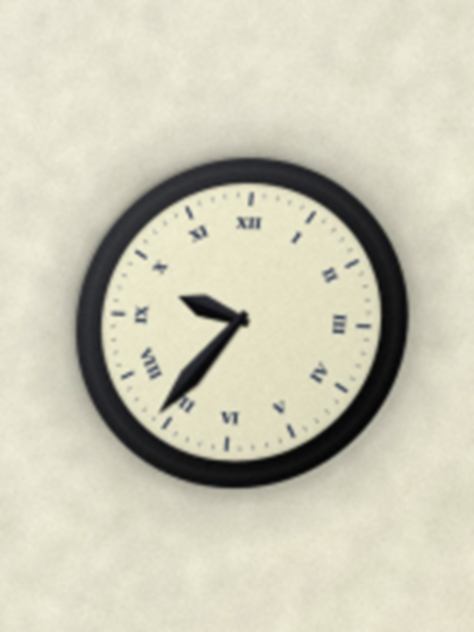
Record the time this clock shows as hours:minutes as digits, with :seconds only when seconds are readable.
9:36
